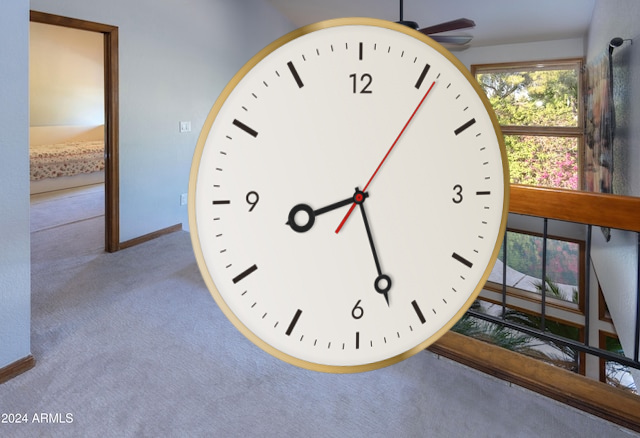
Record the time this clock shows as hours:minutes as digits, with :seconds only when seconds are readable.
8:27:06
